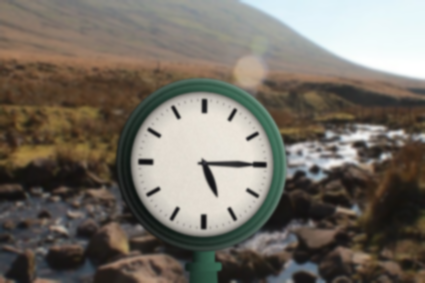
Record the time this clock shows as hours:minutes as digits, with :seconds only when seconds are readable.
5:15
